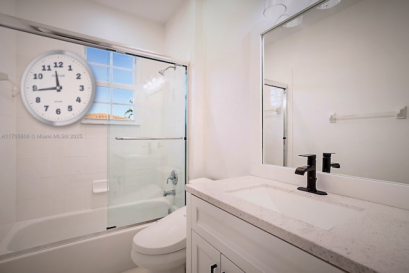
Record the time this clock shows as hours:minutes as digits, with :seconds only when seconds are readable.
11:44
